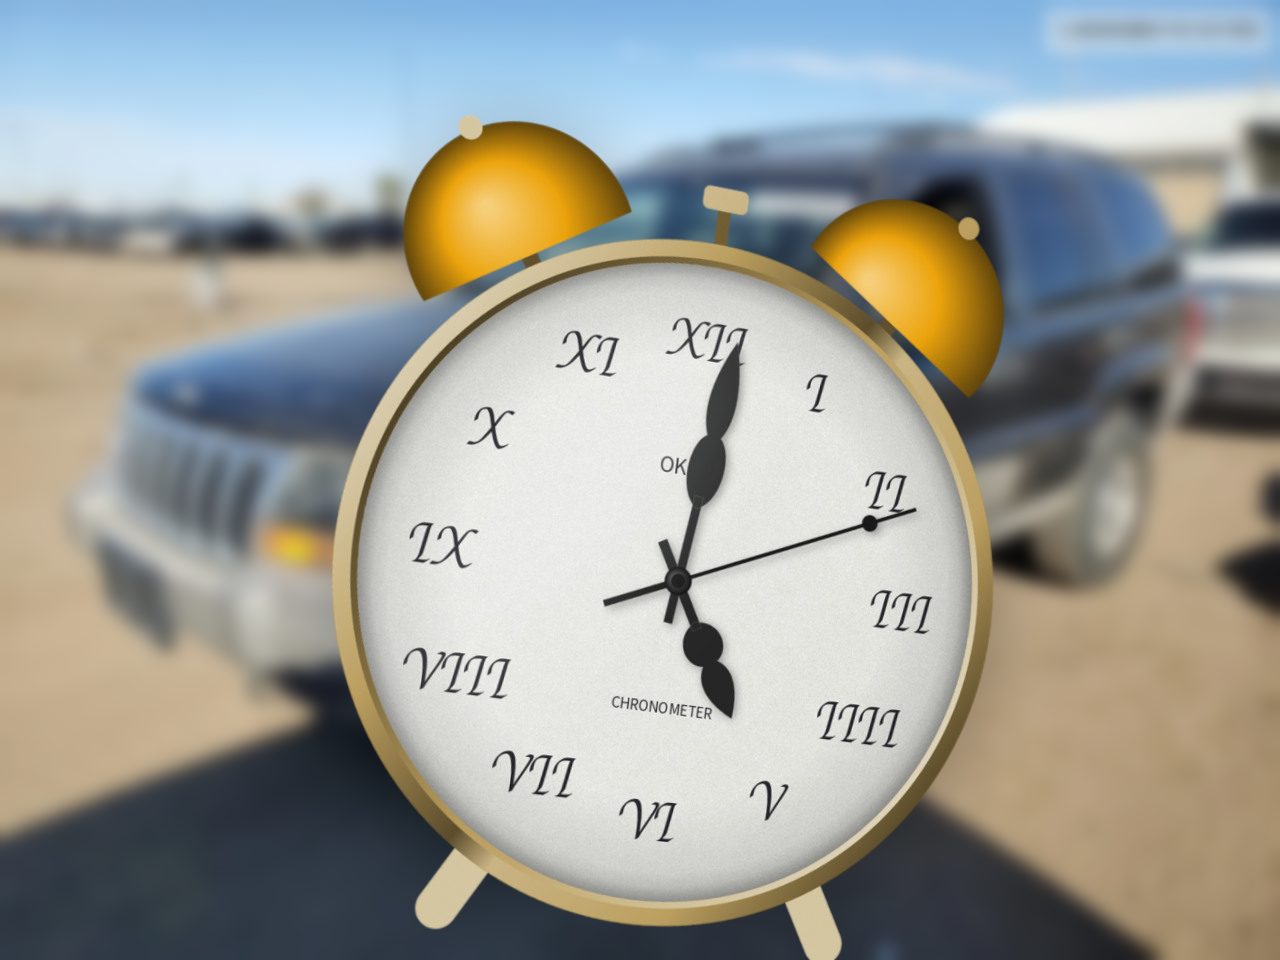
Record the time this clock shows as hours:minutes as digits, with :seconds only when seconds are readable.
5:01:11
